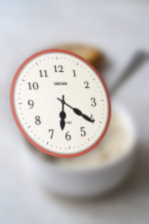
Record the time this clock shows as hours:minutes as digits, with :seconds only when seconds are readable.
6:21
